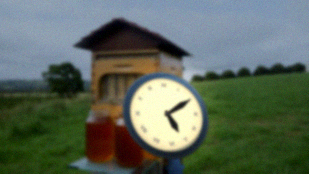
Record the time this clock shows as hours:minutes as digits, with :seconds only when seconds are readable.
5:10
